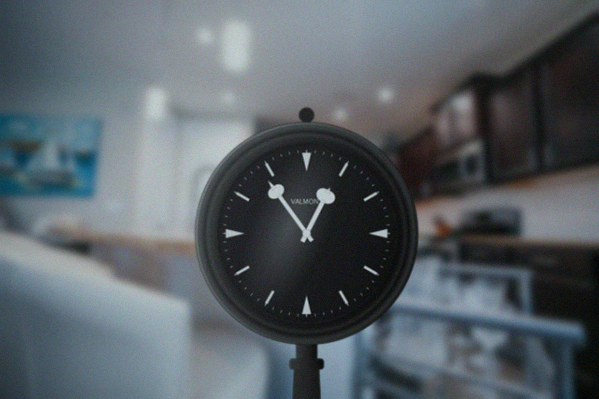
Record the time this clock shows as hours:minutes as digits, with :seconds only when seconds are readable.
12:54
